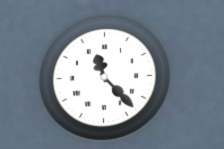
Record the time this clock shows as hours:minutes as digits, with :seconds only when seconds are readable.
11:23
